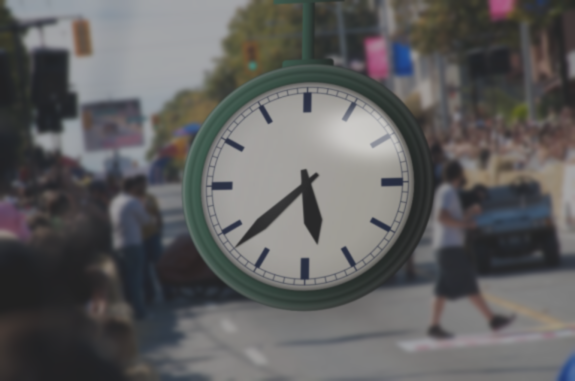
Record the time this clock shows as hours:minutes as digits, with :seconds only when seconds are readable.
5:38
